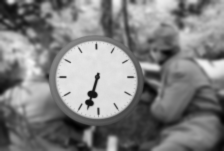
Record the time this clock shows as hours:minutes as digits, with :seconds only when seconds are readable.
6:33
